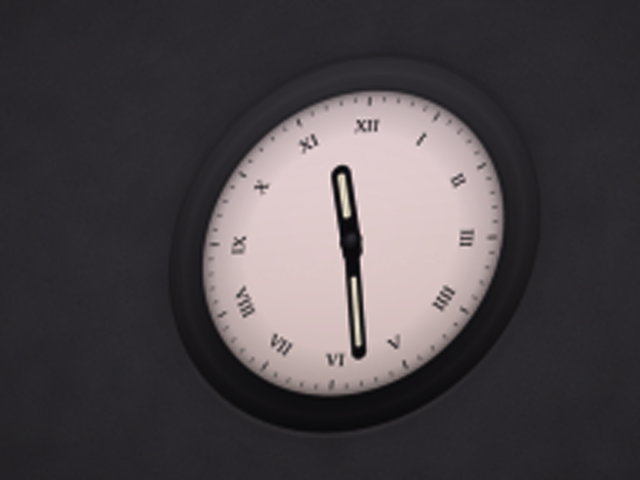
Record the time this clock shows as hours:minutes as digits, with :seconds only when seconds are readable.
11:28
